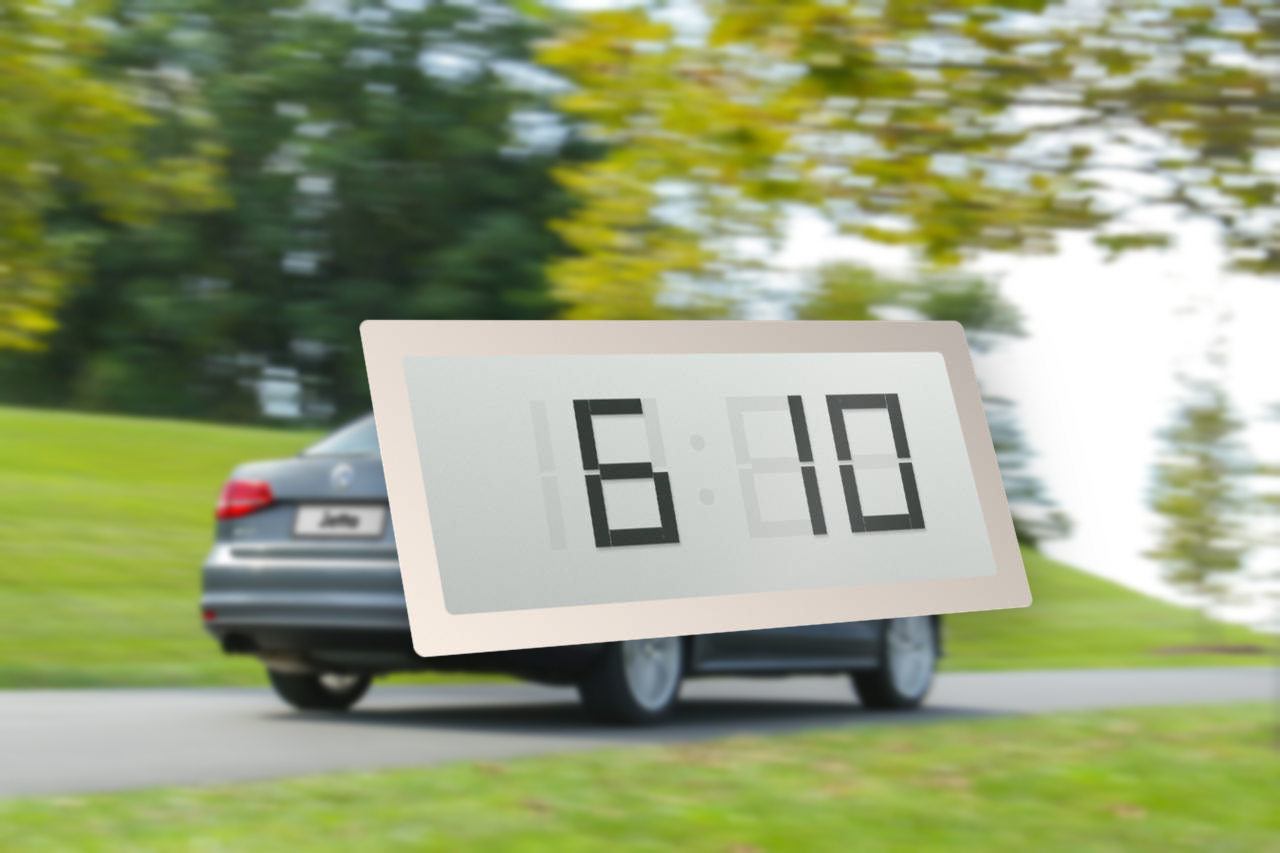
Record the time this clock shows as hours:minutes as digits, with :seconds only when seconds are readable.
6:10
